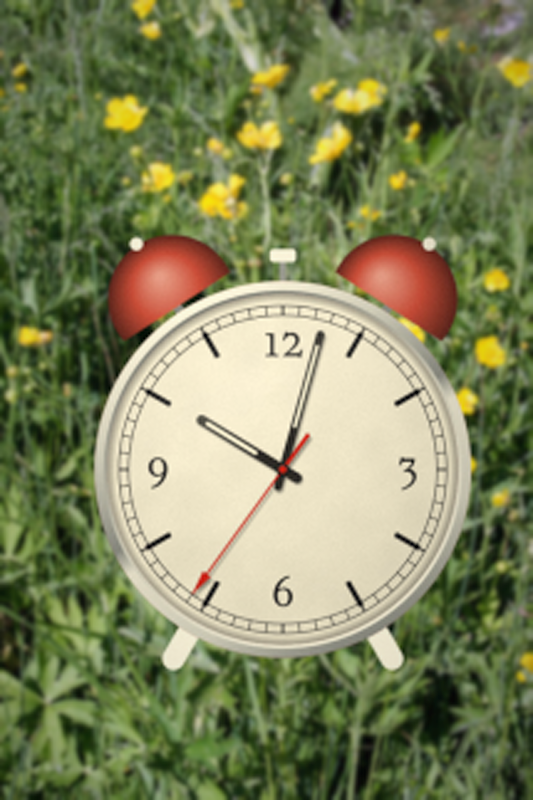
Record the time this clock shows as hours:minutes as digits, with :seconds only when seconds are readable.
10:02:36
